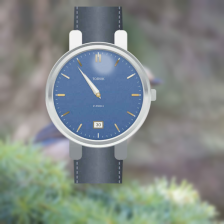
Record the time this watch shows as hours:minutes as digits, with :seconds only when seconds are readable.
10:54
